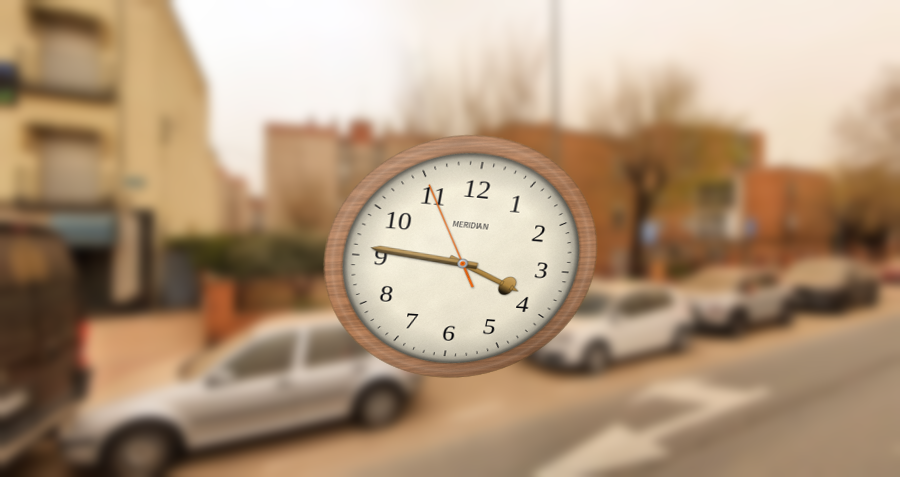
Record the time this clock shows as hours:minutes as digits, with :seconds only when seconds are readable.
3:45:55
